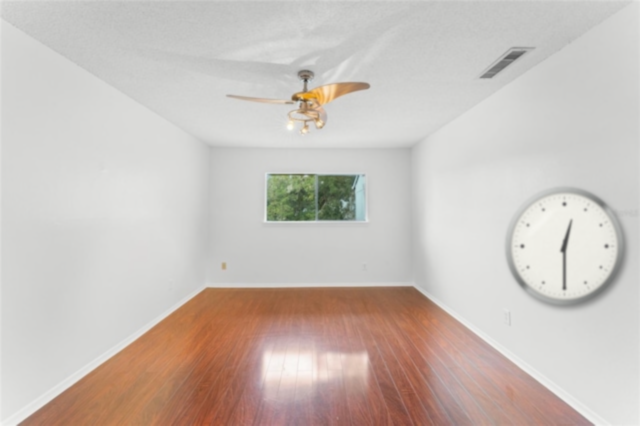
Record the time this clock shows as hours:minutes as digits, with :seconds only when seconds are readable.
12:30
